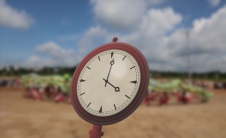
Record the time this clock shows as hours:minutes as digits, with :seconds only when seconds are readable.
4:01
